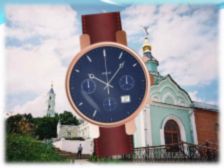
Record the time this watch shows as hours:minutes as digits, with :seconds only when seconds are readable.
10:07
